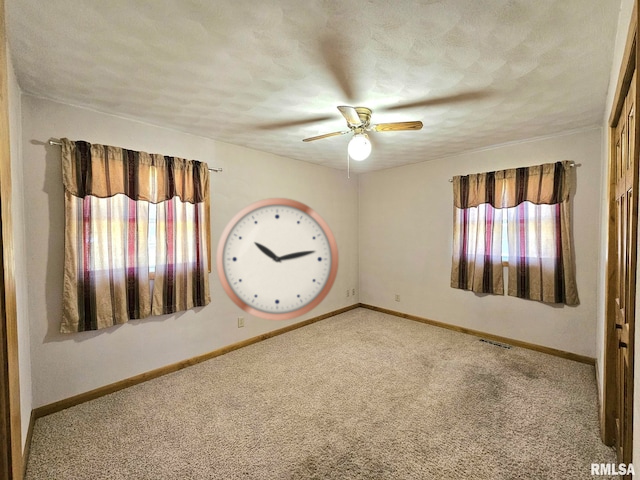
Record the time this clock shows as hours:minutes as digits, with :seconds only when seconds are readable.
10:13
